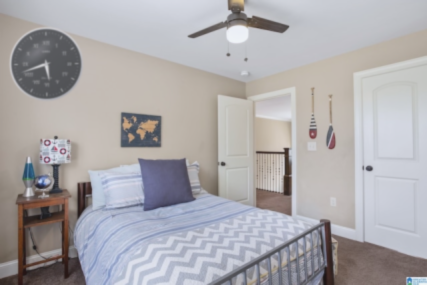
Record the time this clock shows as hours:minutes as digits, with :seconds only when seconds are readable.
5:42
